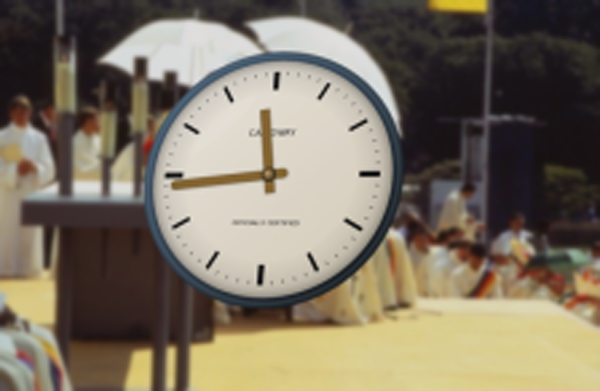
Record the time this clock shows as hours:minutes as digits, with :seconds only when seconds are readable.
11:44
